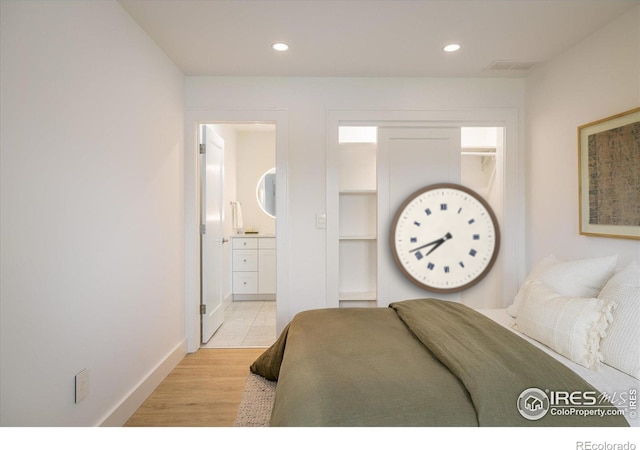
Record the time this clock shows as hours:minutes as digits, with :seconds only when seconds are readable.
7:42
